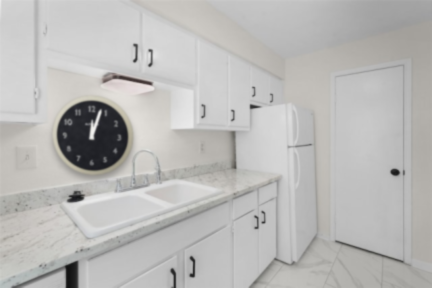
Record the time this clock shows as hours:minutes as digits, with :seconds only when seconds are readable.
12:03
